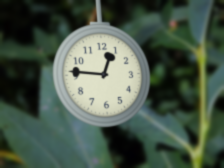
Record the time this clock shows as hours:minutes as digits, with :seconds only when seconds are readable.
12:46
